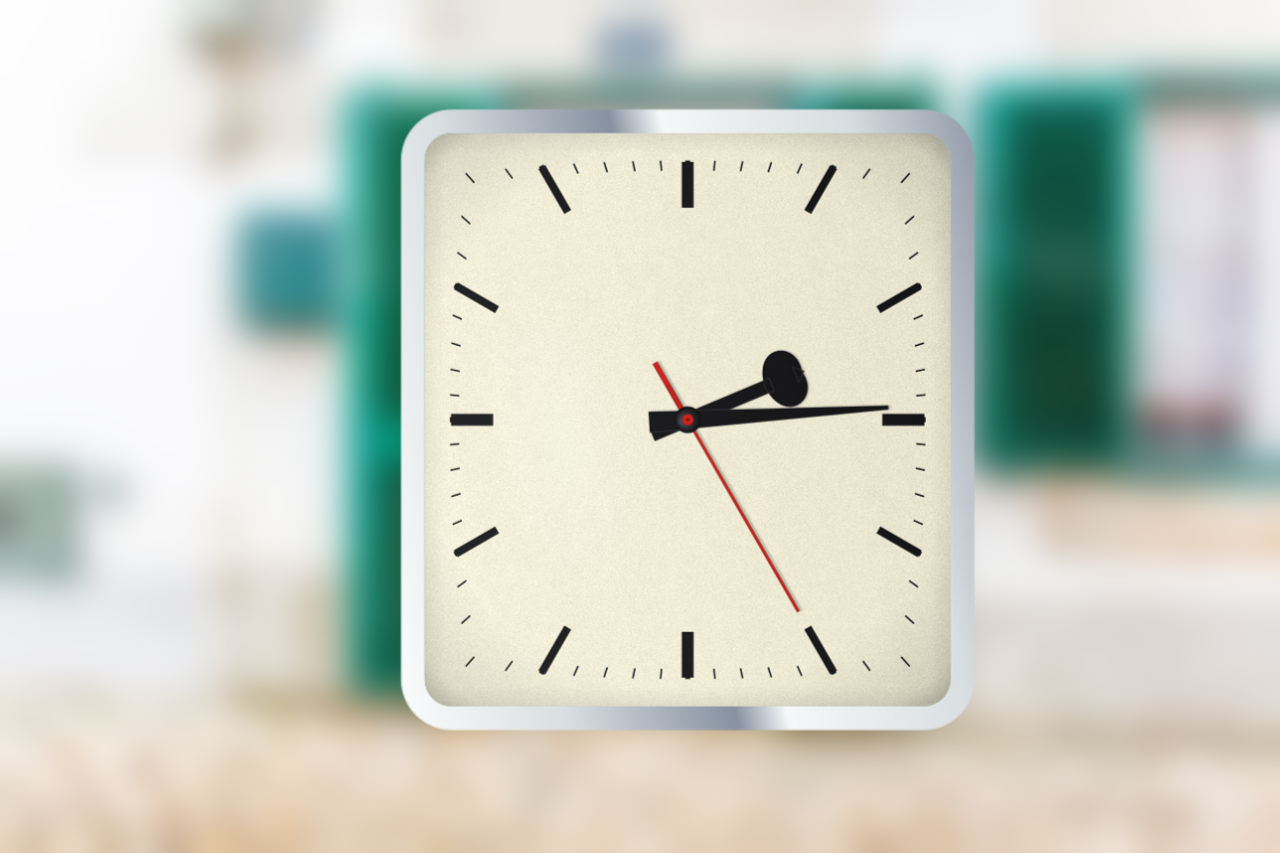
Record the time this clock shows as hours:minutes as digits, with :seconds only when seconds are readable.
2:14:25
